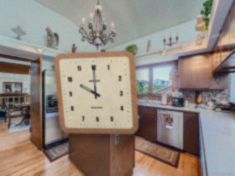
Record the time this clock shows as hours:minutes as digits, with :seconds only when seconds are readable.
10:00
